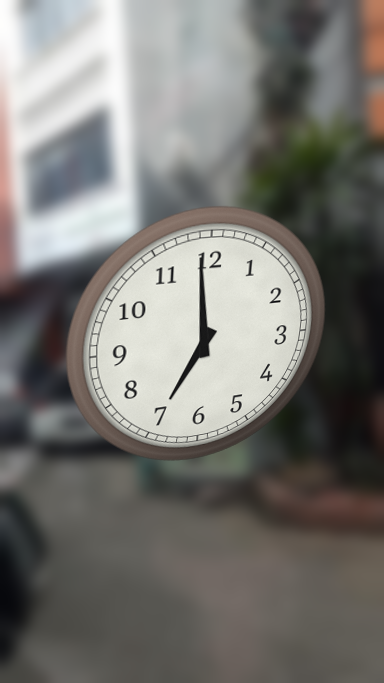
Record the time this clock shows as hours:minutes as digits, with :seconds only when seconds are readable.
6:59
